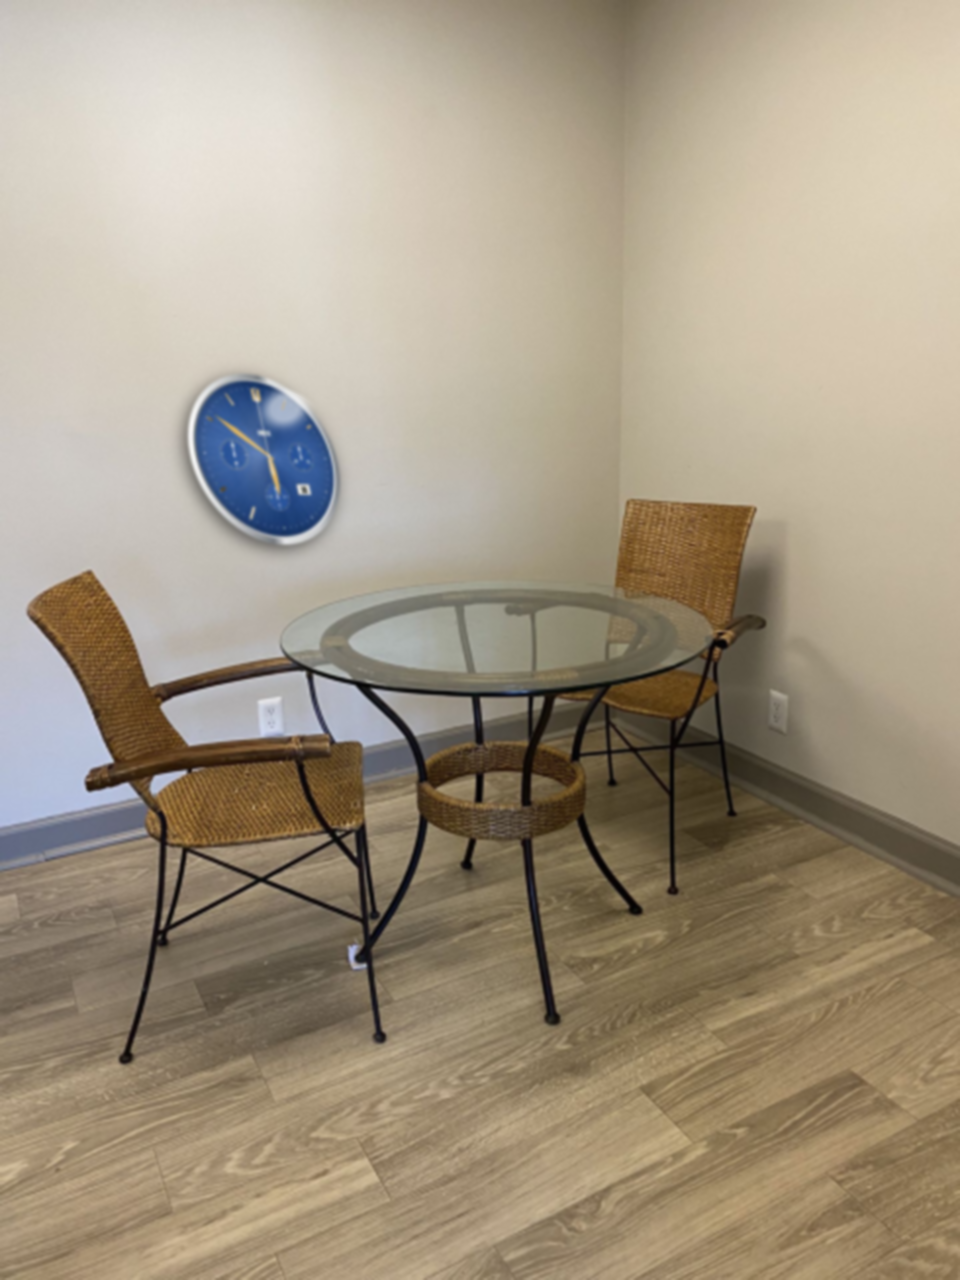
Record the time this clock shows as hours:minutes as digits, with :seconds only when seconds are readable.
5:51
